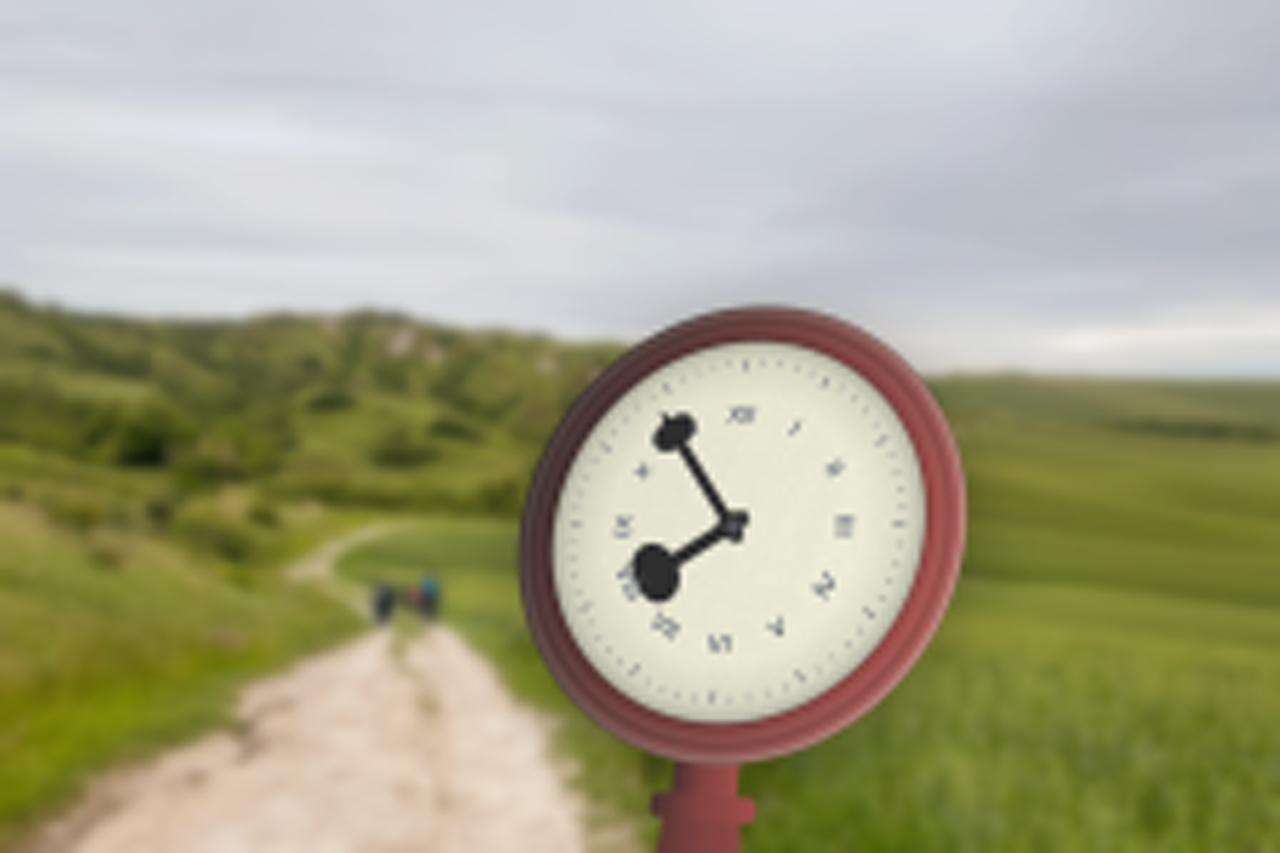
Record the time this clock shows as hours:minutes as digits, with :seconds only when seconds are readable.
7:54
